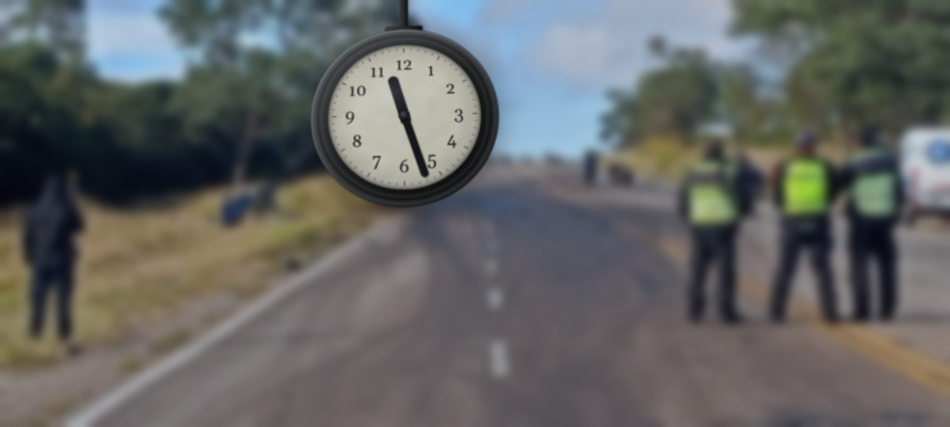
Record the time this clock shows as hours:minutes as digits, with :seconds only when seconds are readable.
11:27
